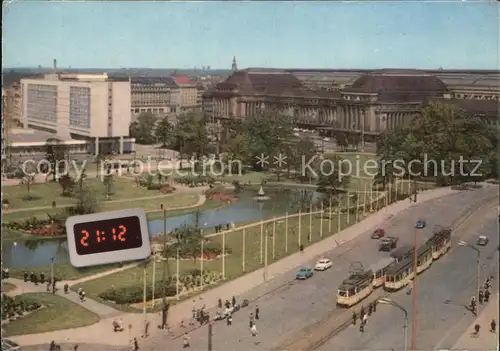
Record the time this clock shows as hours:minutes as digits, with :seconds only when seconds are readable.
21:12
